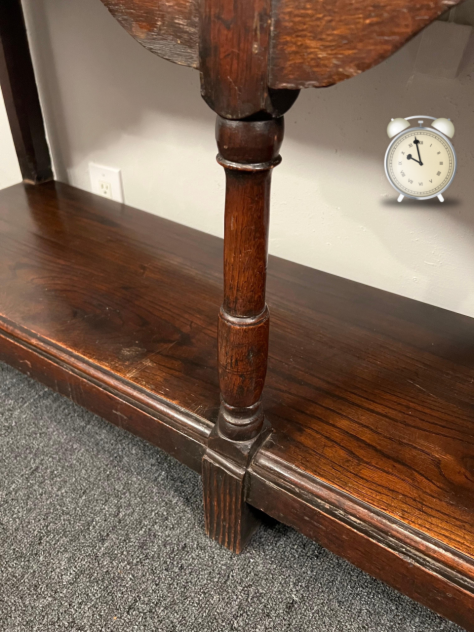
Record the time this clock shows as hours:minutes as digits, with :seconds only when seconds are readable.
9:58
